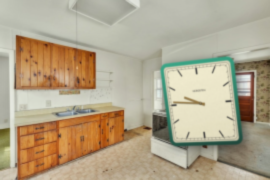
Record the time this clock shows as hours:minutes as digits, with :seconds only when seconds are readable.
9:46
